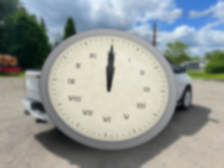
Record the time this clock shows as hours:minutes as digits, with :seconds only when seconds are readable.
12:00
